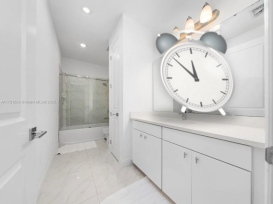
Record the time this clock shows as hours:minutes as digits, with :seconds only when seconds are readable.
11:53
